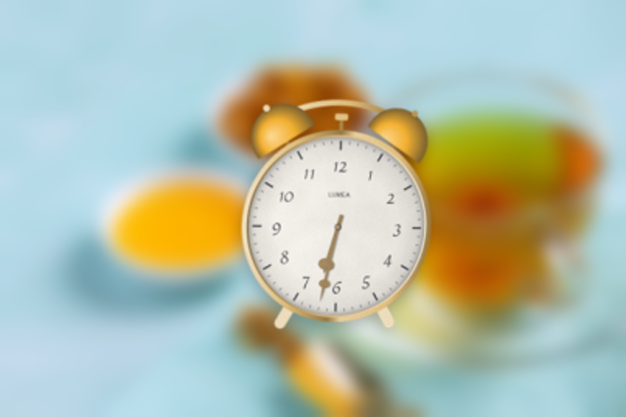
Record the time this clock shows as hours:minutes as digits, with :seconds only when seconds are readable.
6:32
